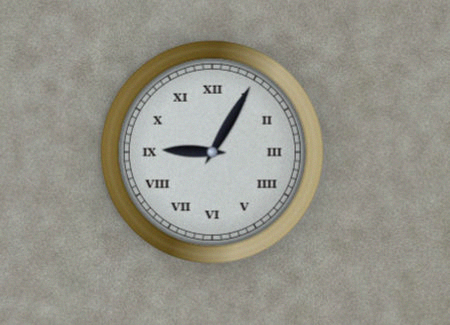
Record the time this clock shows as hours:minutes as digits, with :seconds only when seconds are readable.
9:05
